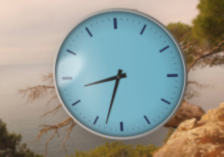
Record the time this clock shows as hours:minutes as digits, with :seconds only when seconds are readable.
8:33
